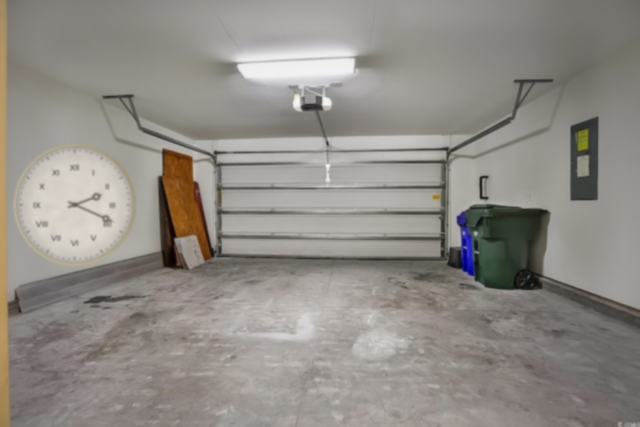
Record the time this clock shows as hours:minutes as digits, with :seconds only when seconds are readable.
2:19
